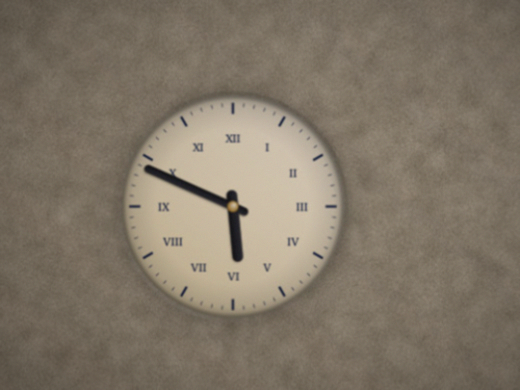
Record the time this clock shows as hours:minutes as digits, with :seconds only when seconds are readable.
5:49
